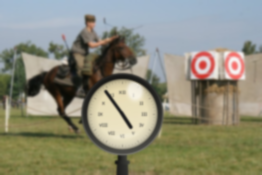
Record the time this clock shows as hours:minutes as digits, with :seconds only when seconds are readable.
4:54
